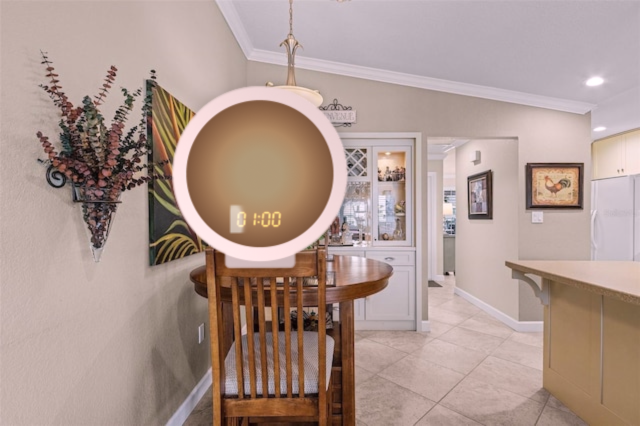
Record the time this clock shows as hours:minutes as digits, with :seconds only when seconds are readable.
1:00
